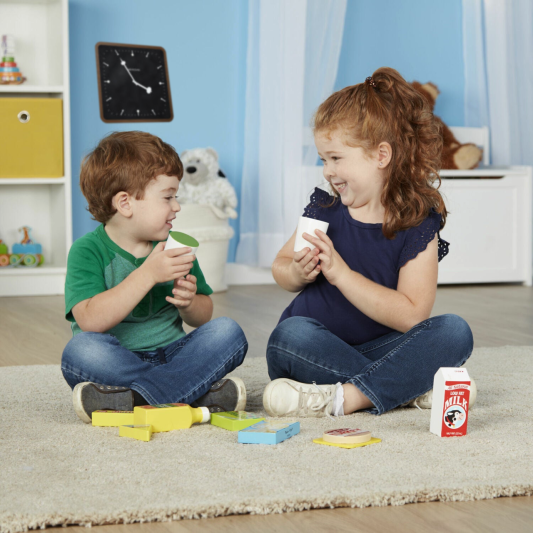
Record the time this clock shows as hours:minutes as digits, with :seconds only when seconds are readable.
3:55
